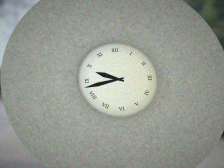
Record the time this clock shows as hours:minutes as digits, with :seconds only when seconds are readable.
9:43
